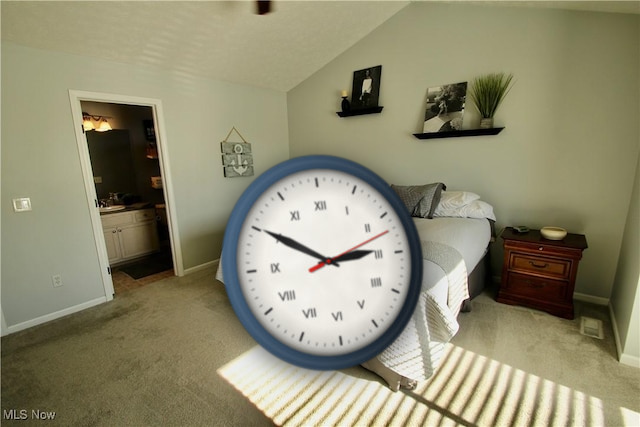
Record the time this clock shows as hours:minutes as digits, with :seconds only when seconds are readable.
2:50:12
